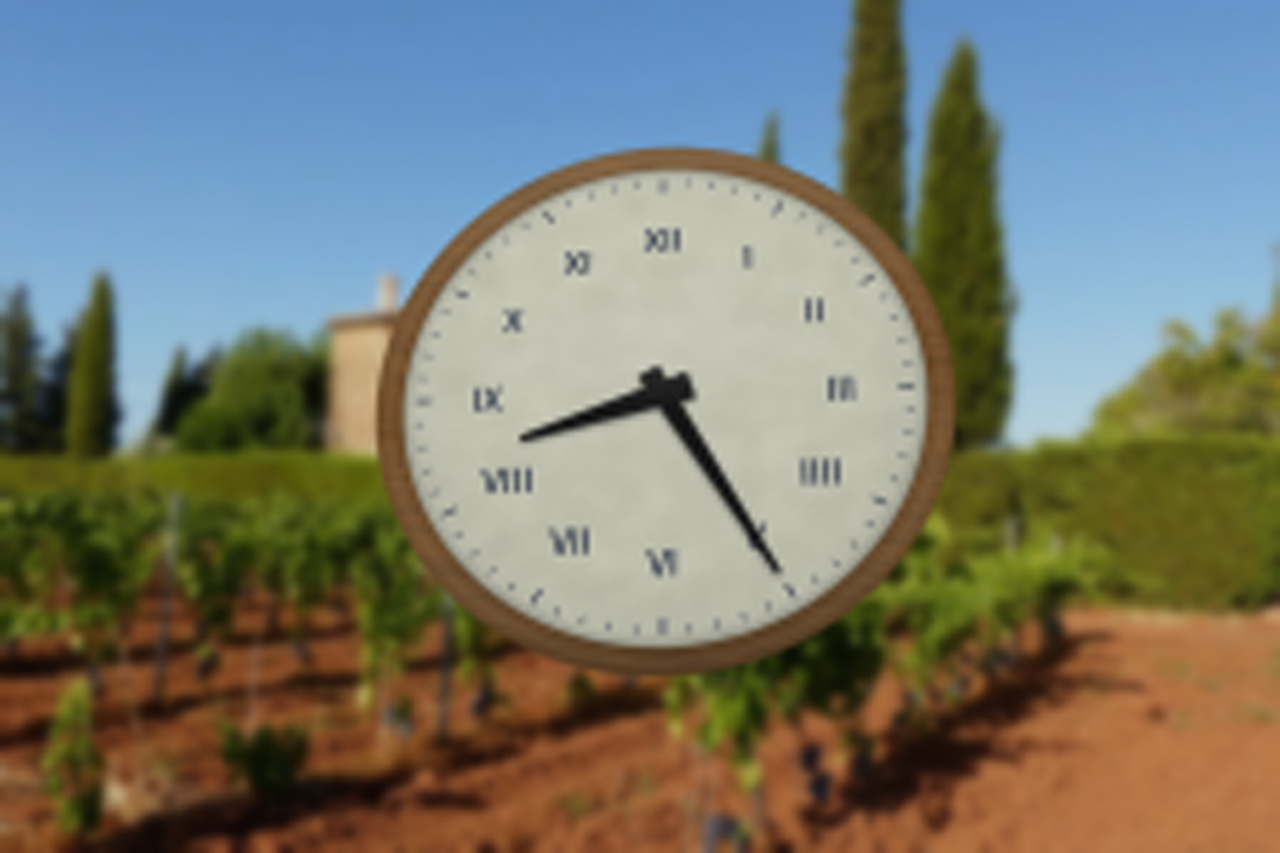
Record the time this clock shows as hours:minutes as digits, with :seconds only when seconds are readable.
8:25
